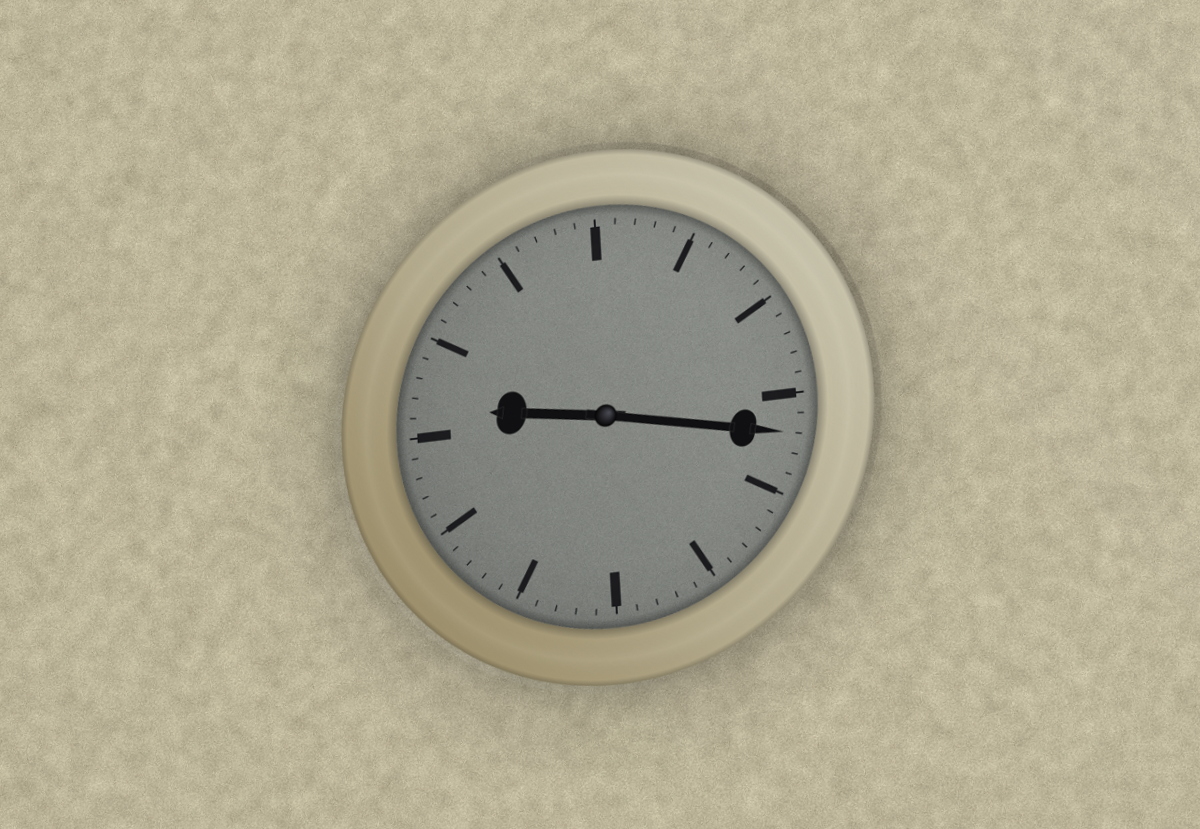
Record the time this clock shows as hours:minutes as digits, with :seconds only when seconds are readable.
9:17
